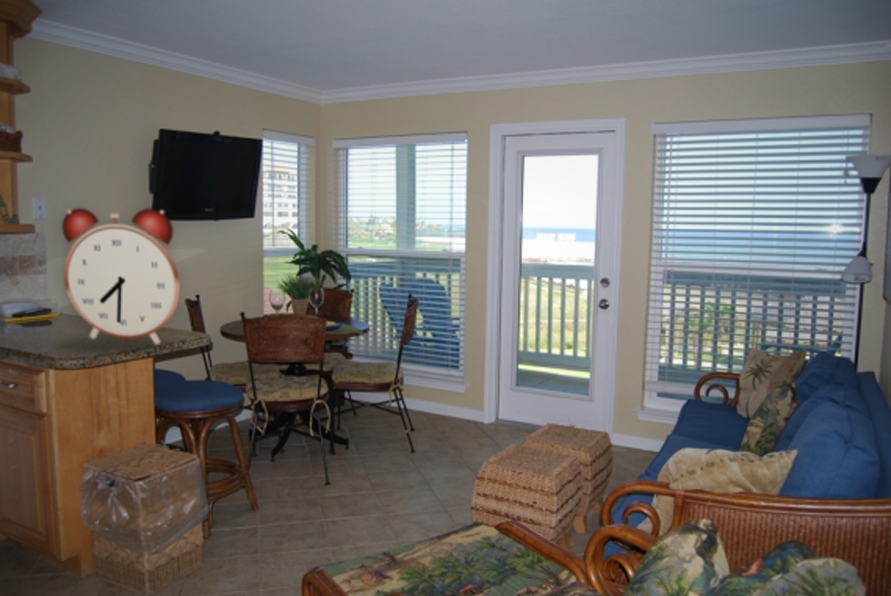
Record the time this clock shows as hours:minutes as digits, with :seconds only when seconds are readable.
7:31
